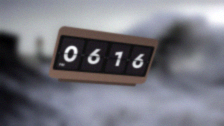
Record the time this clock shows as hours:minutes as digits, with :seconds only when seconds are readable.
6:16
